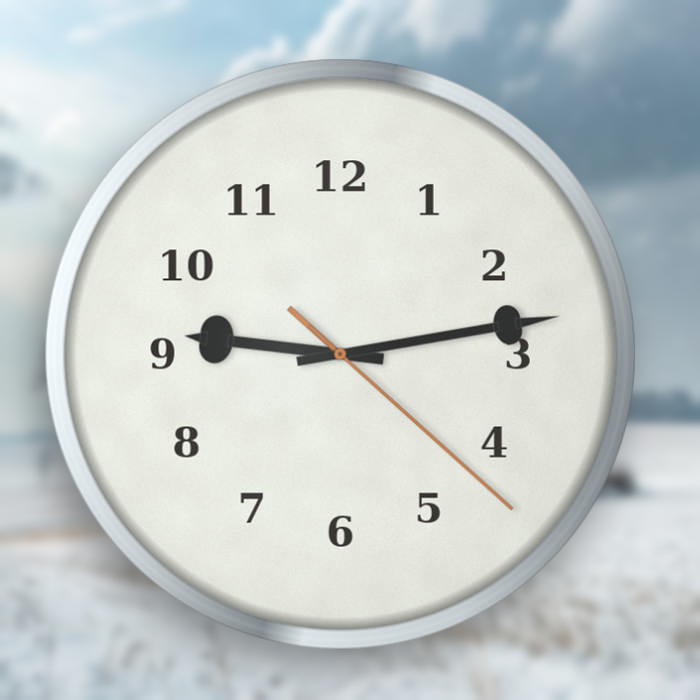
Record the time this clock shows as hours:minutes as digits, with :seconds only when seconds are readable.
9:13:22
